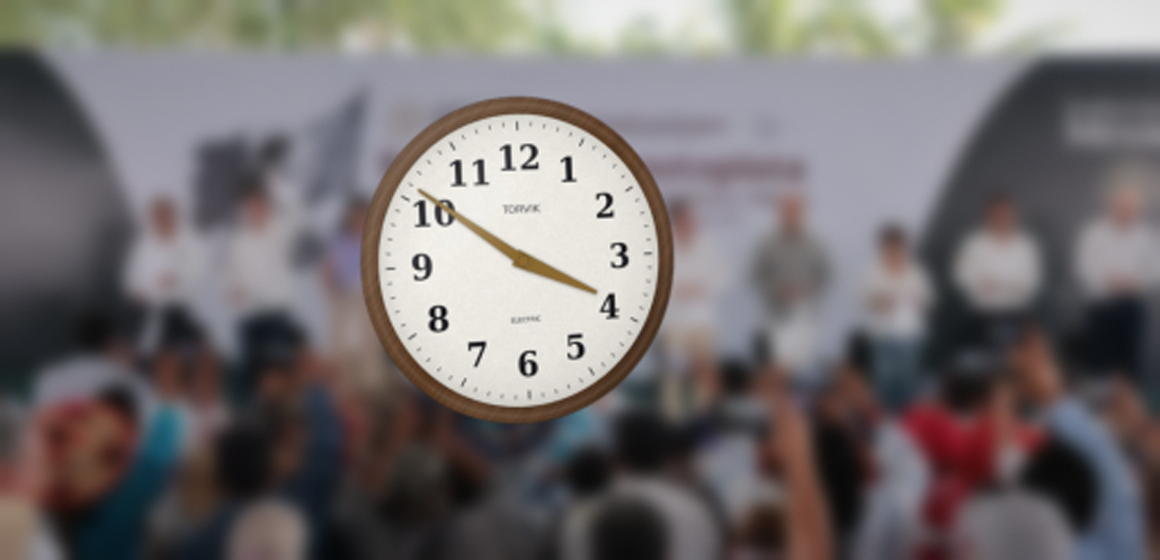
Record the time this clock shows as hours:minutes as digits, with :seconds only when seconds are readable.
3:51
